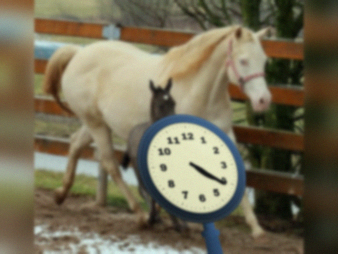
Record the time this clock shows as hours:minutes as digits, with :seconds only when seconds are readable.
4:21
